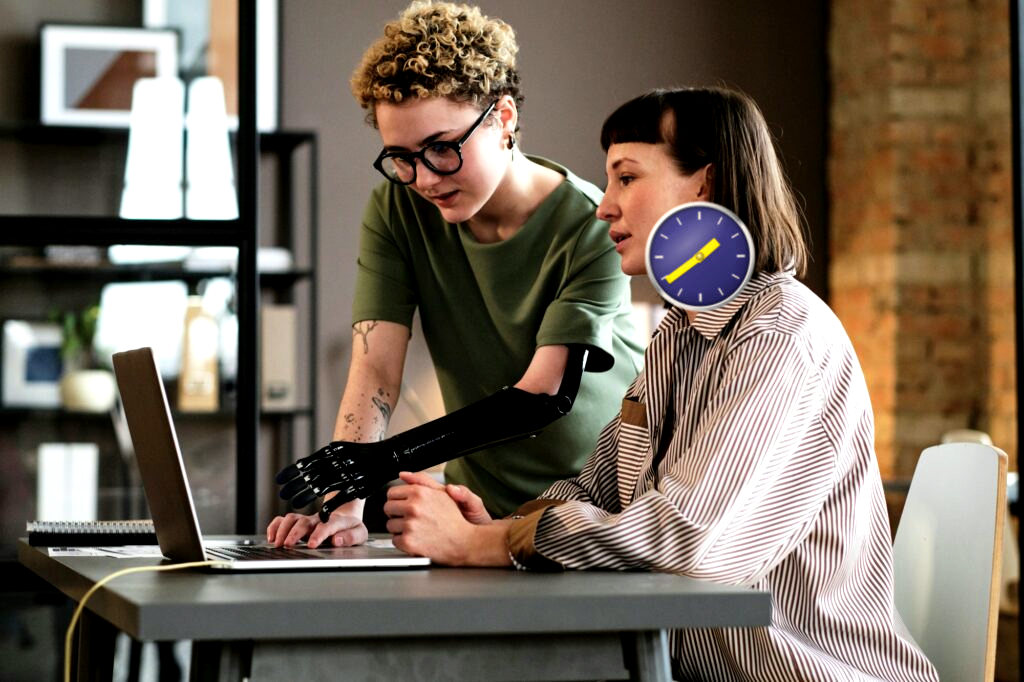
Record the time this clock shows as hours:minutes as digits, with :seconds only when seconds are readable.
1:39
